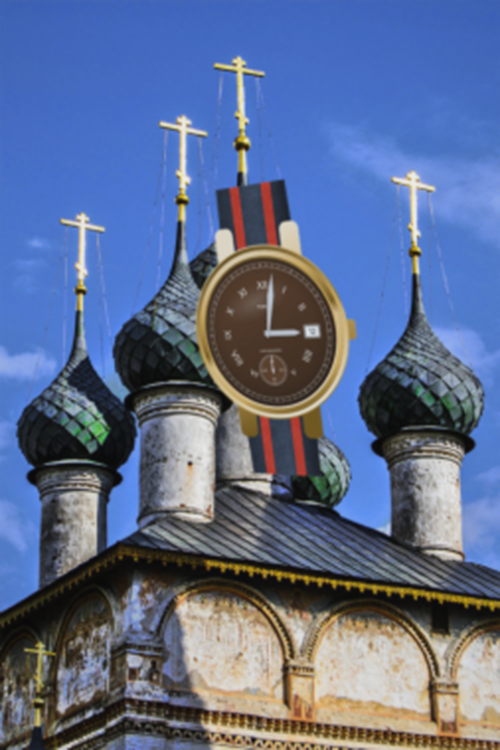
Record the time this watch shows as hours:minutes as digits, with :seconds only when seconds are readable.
3:02
